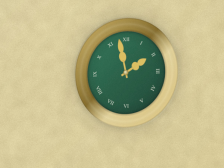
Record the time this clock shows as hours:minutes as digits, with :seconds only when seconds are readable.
1:58
